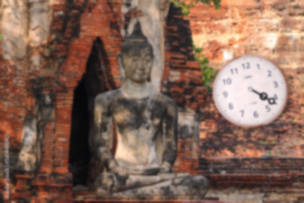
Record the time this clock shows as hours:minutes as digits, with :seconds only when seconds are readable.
4:22
